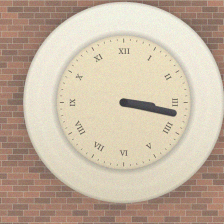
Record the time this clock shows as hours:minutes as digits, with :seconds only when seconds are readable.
3:17
